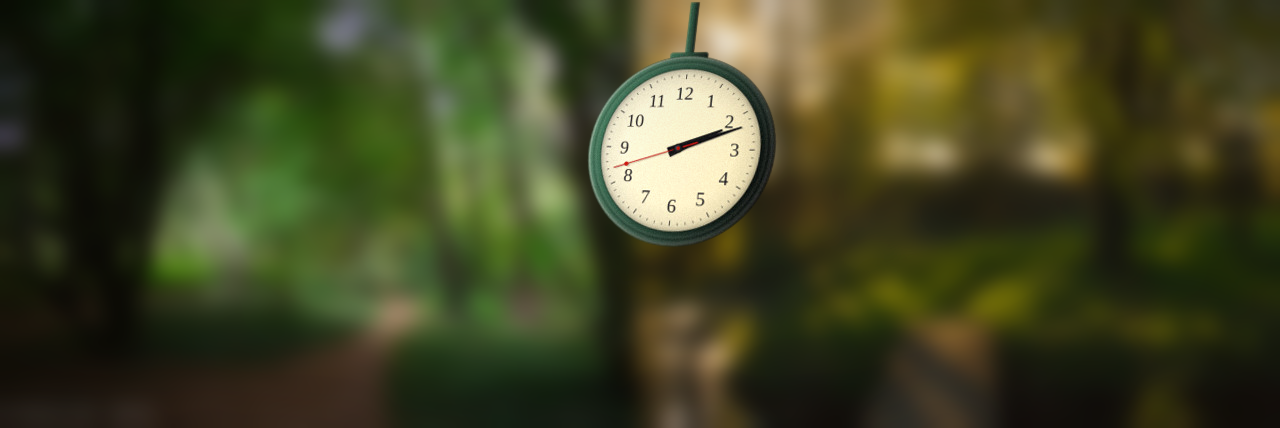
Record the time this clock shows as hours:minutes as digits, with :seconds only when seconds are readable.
2:11:42
